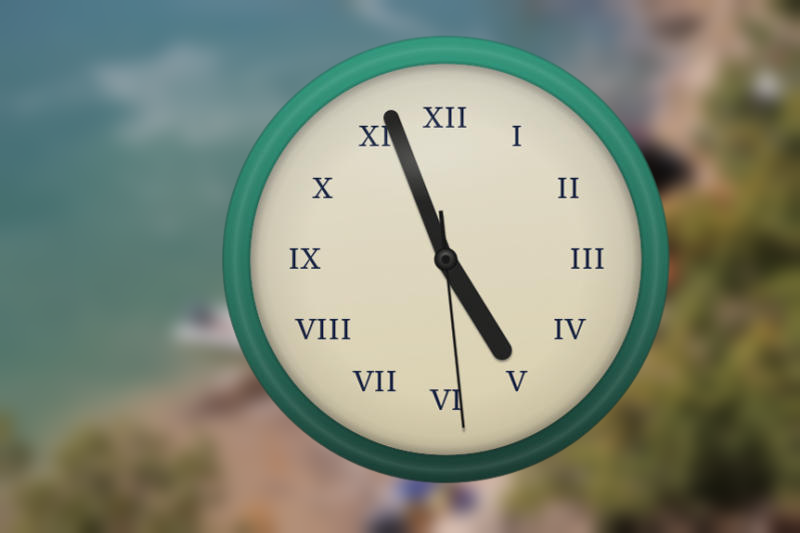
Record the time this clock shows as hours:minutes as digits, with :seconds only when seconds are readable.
4:56:29
